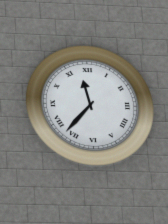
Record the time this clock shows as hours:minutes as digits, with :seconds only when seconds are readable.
11:37
